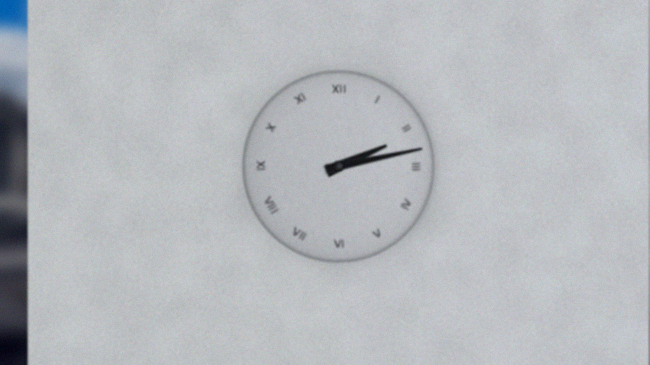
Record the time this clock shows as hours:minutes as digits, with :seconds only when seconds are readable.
2:13
